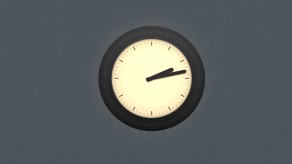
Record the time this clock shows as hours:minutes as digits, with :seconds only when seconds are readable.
2:13
